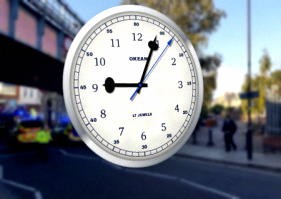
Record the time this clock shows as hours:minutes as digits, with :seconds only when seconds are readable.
9:04:07
